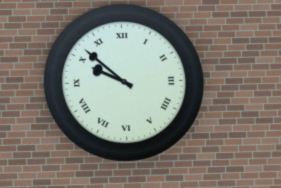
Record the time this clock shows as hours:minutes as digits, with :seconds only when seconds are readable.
9:52
